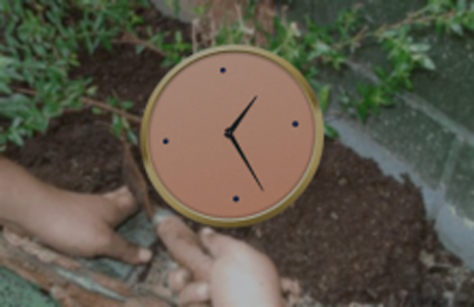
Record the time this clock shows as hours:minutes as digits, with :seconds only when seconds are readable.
1:26
